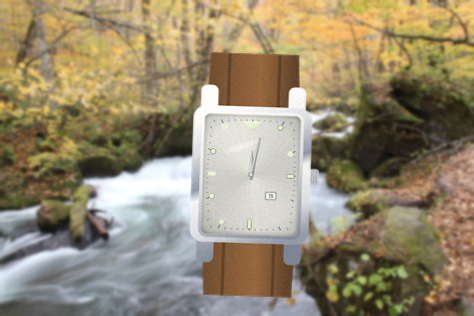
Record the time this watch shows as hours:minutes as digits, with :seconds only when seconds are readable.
12:02
